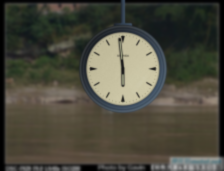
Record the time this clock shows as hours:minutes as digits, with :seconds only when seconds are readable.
5:59
